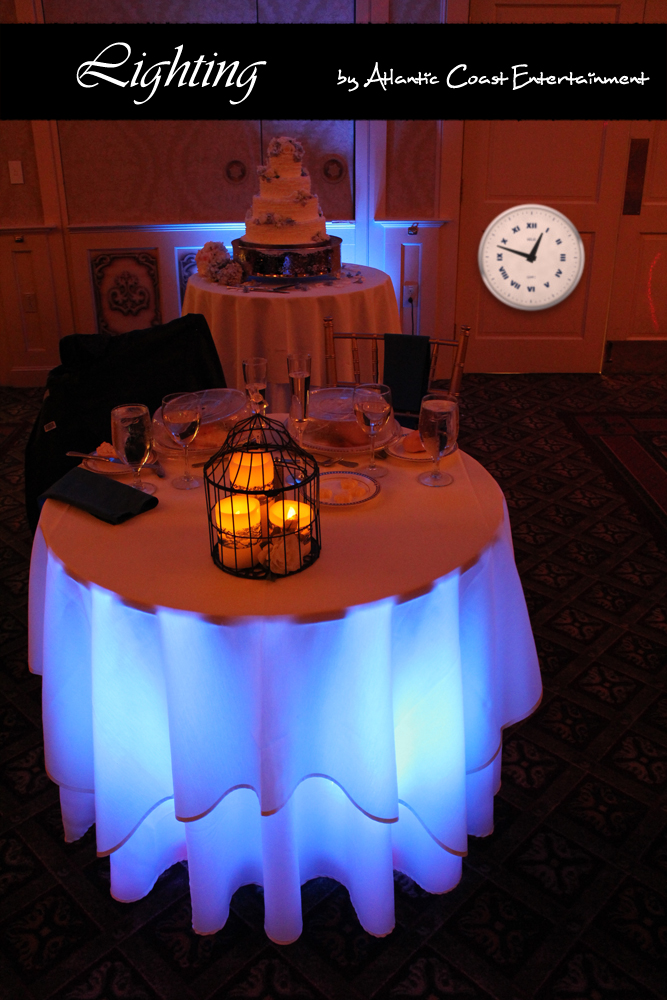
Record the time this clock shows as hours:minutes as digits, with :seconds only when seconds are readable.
12:48
